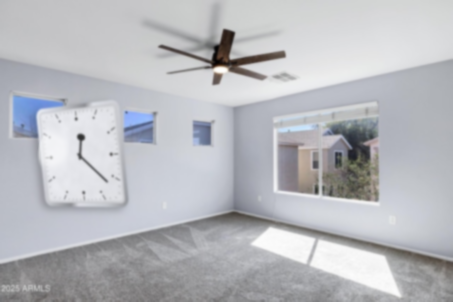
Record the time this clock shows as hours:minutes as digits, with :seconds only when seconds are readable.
12:22
